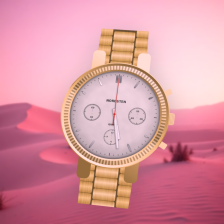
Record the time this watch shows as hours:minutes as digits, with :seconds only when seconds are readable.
5:28
